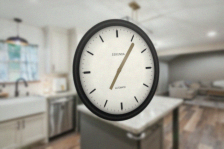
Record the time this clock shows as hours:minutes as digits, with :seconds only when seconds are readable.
7:06
